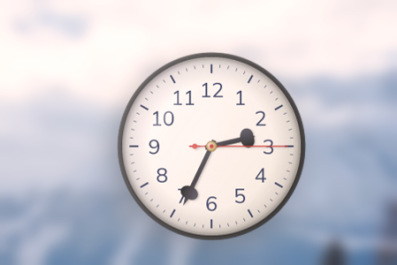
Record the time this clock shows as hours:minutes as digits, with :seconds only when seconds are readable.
2:34:15
